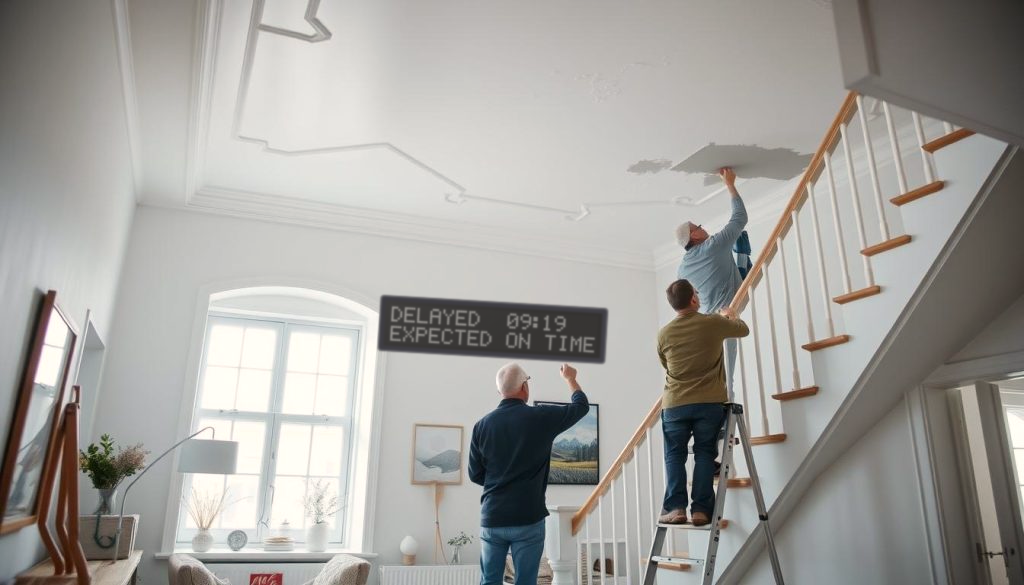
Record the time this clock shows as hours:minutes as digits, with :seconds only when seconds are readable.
9:19
